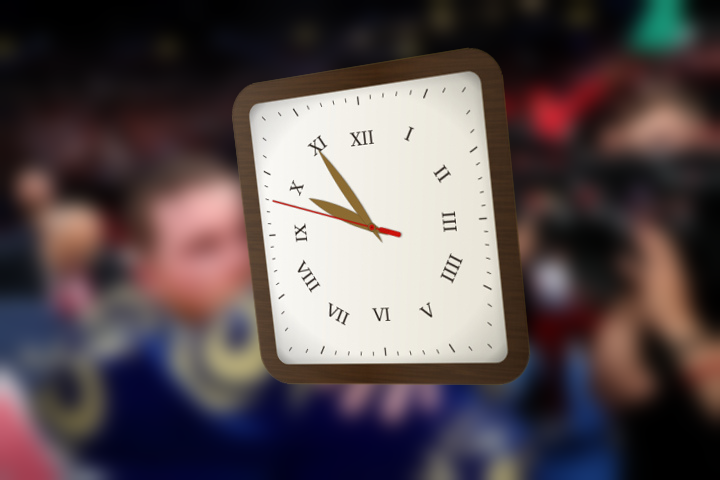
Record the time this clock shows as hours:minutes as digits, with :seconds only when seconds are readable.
9:54:48
